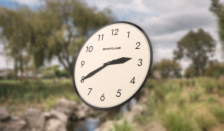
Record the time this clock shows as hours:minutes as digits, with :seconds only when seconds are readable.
2:40
